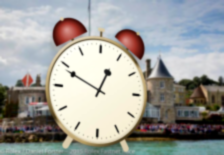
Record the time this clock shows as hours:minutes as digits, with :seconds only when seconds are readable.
12:49
